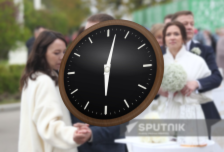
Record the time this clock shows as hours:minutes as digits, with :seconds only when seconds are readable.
6:02
